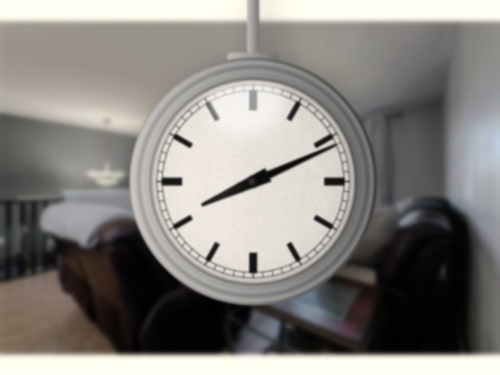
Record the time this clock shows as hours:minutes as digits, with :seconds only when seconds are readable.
8:11
